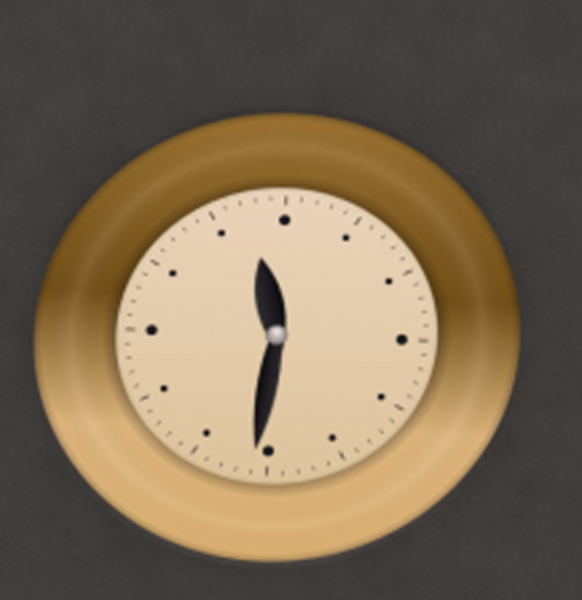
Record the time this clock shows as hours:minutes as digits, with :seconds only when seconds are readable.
11:31
